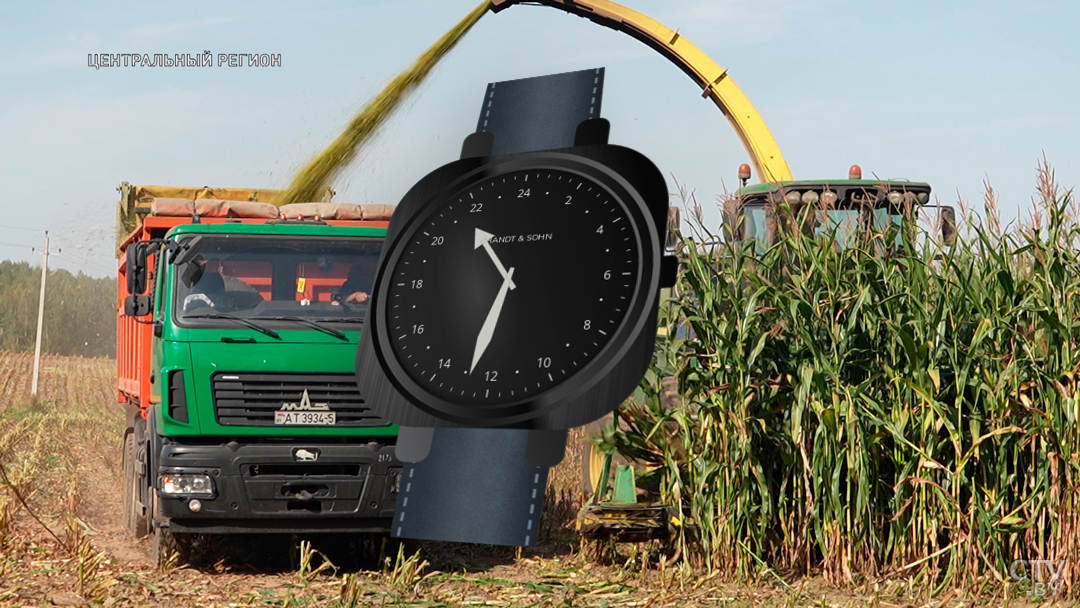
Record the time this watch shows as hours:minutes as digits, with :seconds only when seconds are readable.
21:32
